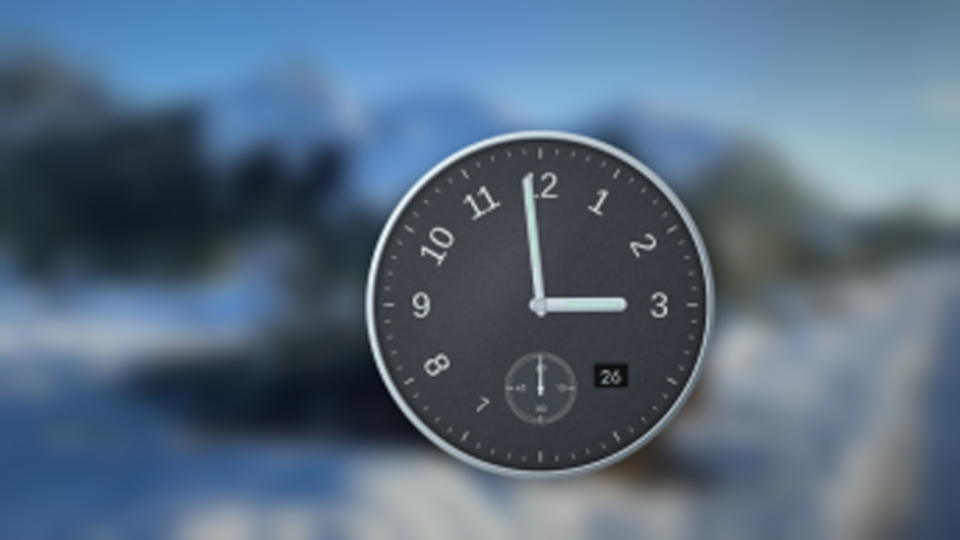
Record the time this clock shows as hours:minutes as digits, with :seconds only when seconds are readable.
2:59
